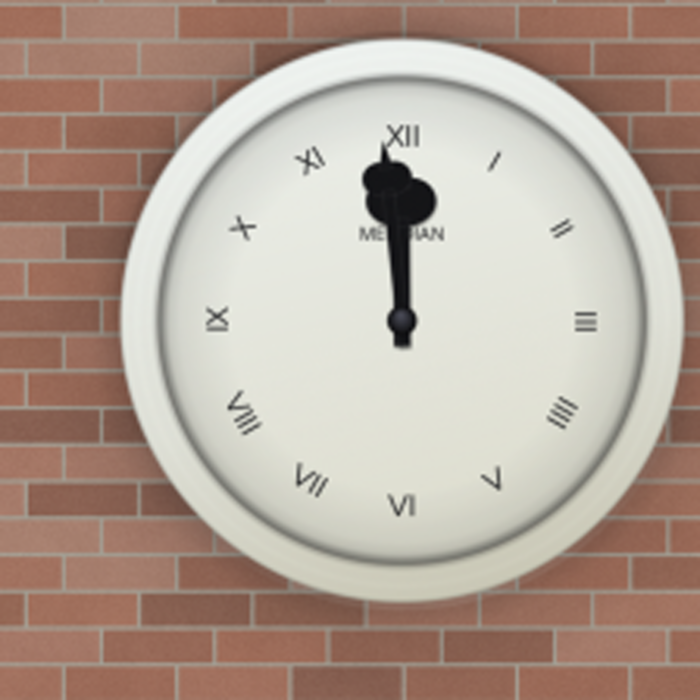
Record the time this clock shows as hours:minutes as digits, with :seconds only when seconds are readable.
11:59
